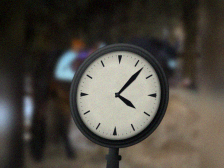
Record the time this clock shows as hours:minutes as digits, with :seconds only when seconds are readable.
4:07
